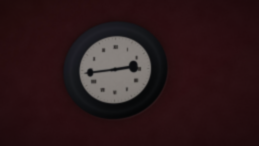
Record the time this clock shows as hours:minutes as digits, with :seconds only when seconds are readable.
2:44
